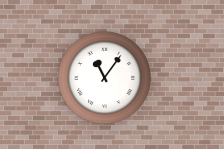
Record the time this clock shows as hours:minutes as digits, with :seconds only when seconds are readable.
11:06
